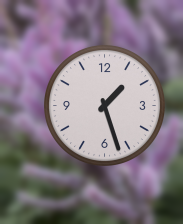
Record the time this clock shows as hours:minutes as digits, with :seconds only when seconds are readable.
1:27
